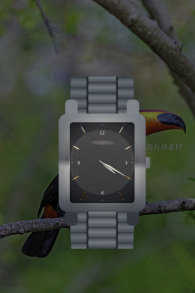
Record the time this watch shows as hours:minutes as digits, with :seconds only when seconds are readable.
4:20
